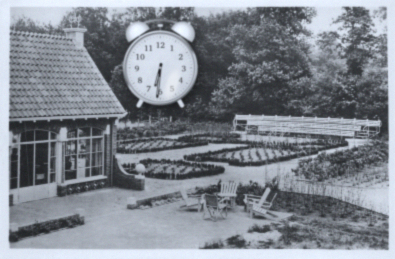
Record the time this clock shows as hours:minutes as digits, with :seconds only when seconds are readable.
6:31
